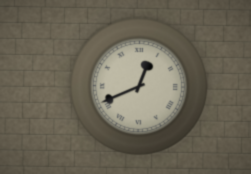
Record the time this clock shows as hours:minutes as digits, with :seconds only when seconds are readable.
12:41
